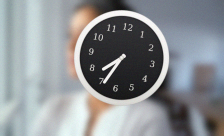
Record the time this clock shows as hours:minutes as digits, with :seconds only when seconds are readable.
7:34
